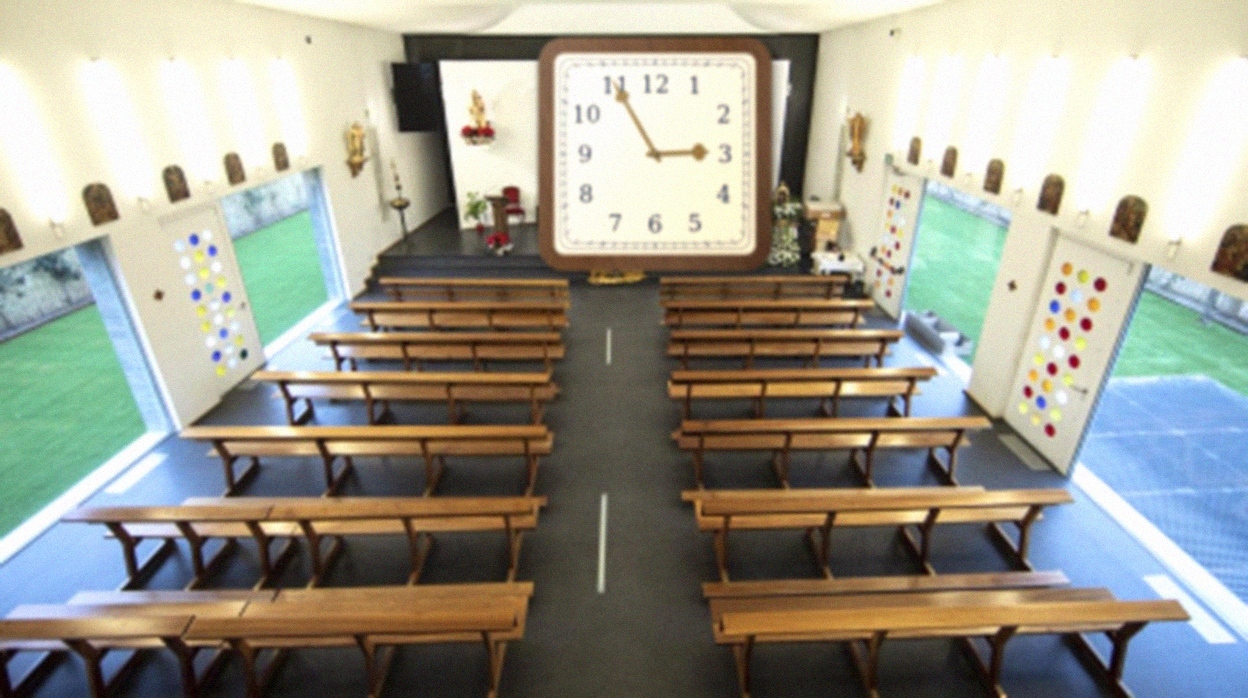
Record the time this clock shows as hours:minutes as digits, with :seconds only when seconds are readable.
2:55
